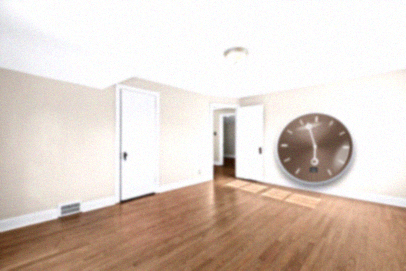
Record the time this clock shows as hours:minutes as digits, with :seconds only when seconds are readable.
5:57
